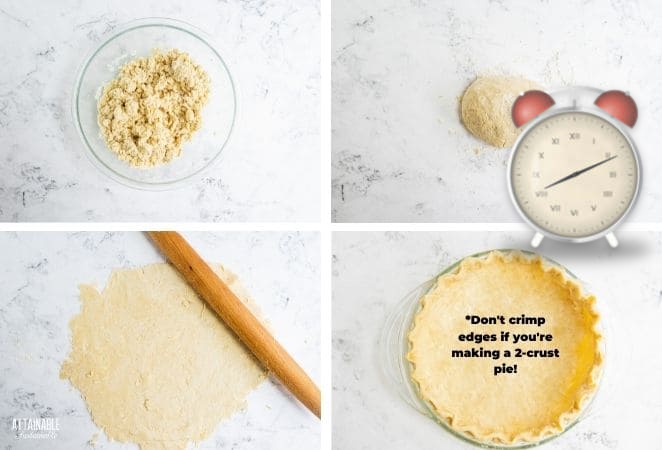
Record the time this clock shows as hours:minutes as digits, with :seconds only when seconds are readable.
8:11
